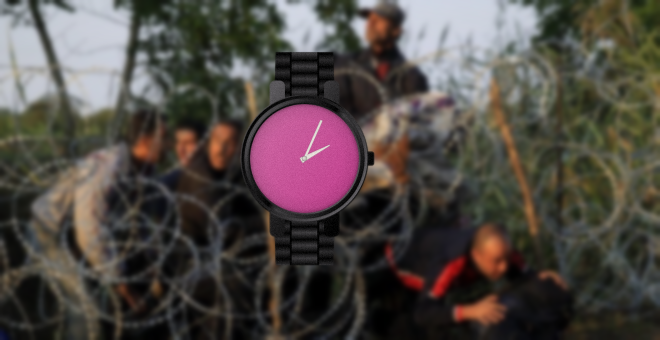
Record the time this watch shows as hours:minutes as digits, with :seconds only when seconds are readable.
2:04
